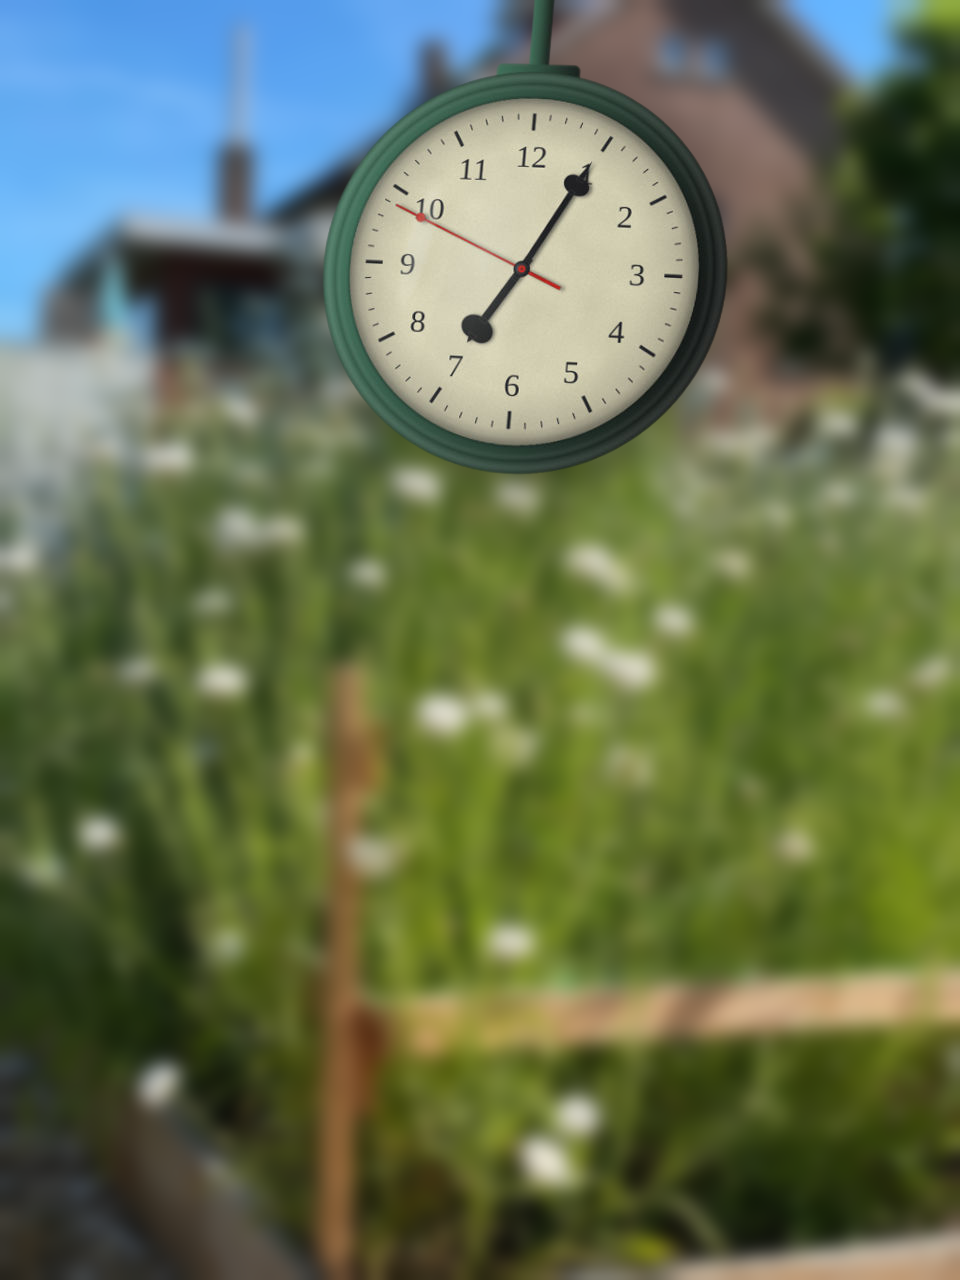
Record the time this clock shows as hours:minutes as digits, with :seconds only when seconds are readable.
7:04:49
